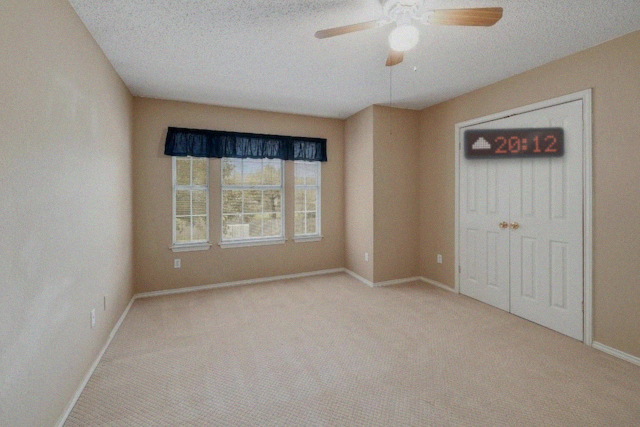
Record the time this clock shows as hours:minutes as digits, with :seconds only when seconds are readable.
20:12
